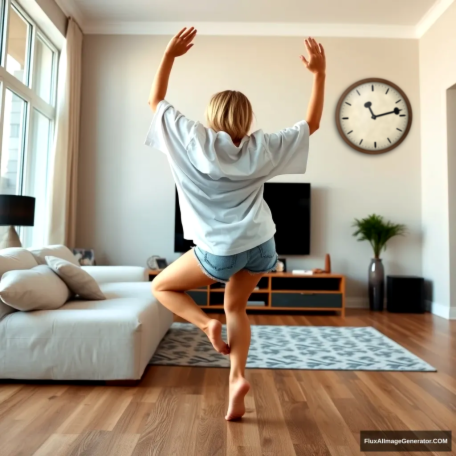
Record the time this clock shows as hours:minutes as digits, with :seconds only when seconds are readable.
11:13
